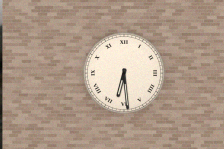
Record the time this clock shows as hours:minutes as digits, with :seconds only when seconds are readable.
6:29
